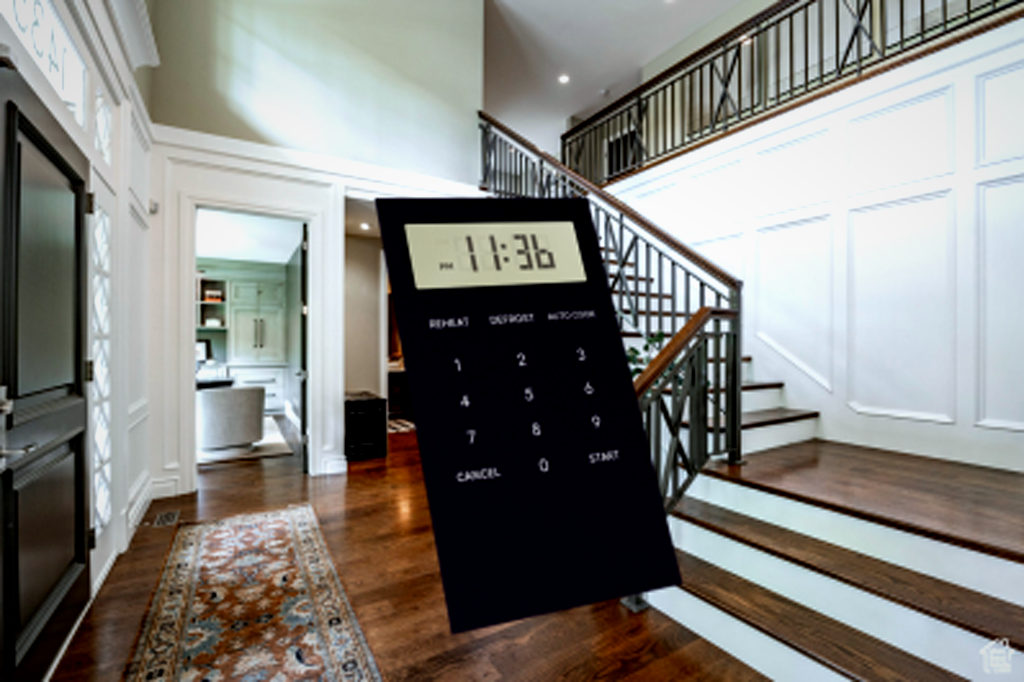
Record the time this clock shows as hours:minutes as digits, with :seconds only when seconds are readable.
11:36
